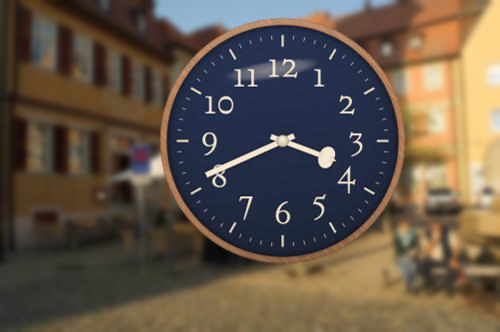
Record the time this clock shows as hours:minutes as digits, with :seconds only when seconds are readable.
3:41
